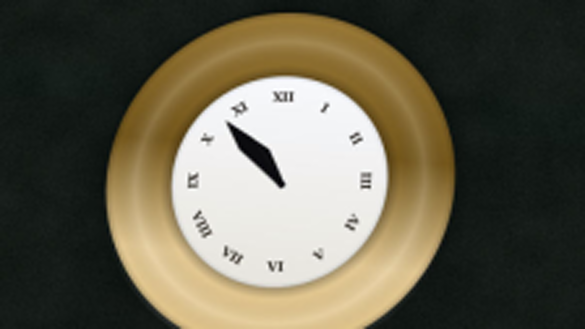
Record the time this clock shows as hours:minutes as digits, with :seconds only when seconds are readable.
10:53
